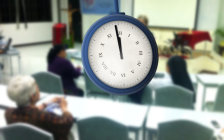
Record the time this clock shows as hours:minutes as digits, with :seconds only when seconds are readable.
11:59
